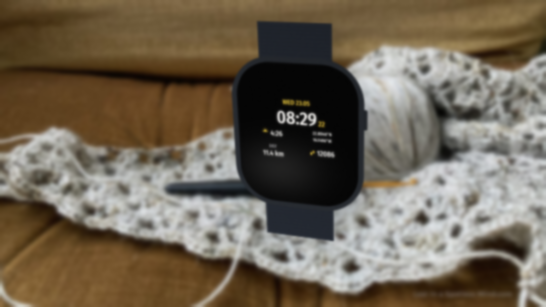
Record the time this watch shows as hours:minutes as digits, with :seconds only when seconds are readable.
8:29
